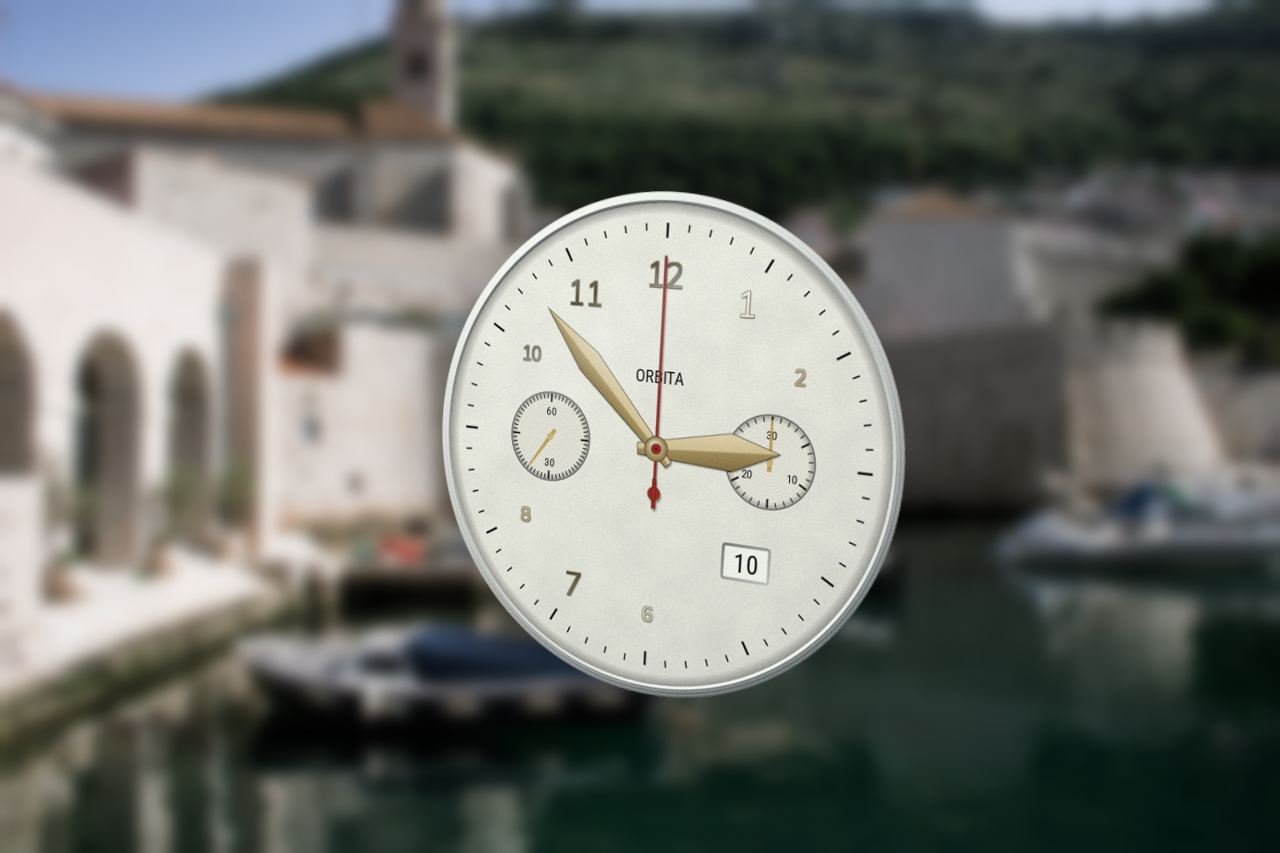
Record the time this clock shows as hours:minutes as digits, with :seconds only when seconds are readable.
2:52:36
